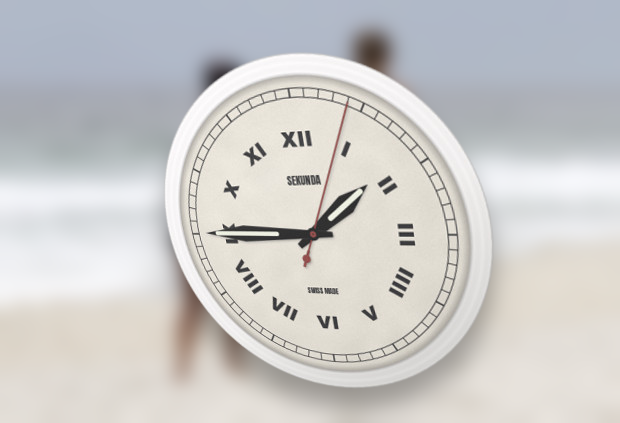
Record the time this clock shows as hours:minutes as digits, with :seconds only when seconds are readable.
1:45:04
